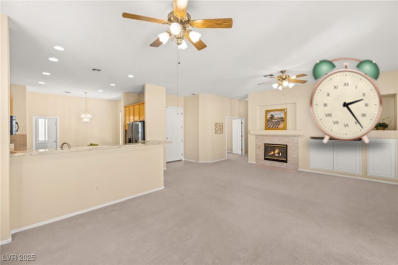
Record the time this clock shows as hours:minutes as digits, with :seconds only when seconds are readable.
2:24
